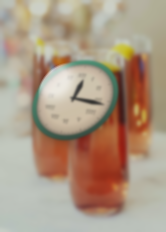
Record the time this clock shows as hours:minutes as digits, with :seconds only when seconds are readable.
12:16
